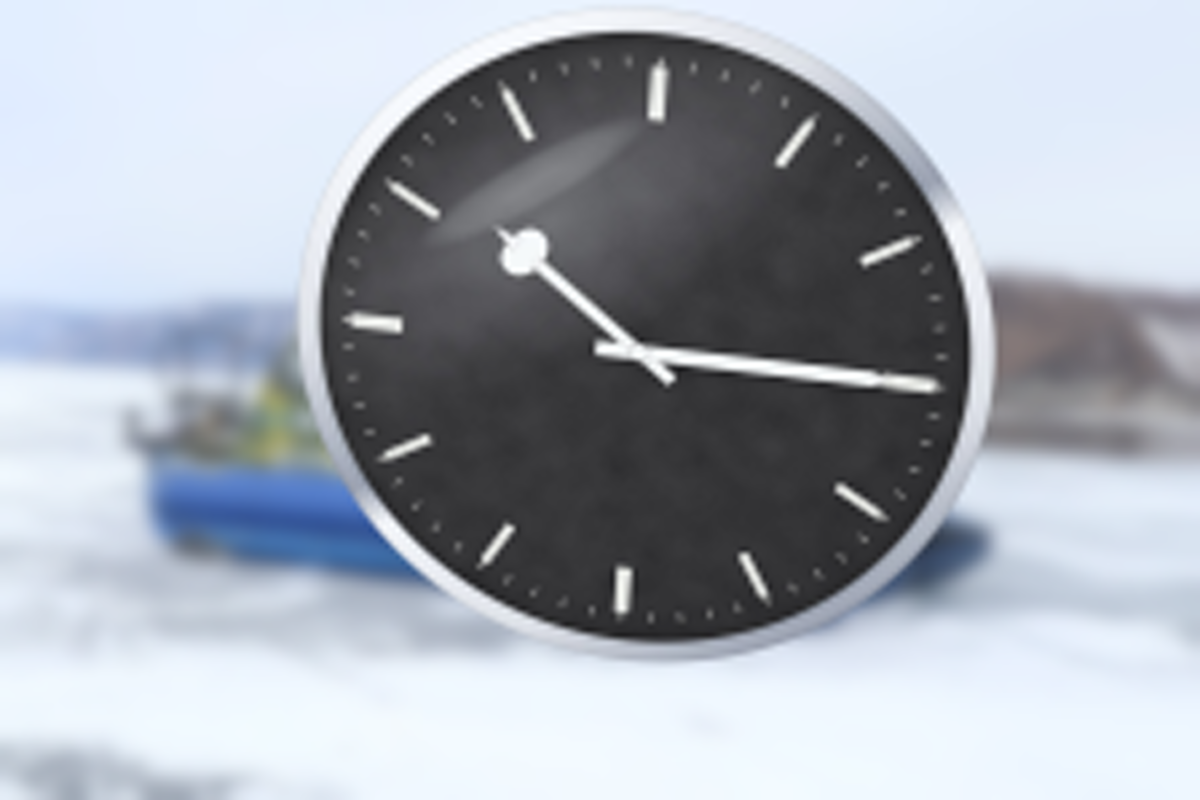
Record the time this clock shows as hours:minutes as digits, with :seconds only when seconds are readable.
10:15
